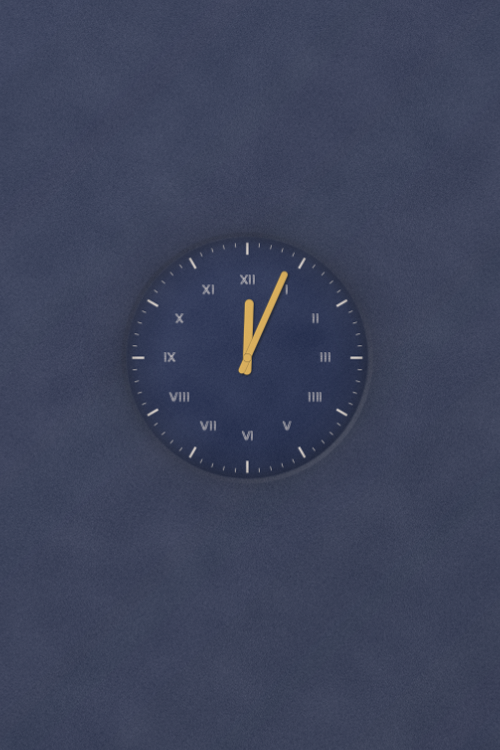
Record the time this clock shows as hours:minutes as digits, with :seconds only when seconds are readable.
12:04
